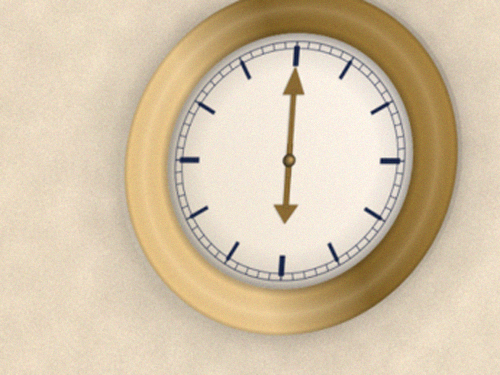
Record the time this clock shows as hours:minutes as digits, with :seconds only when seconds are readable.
6:00
